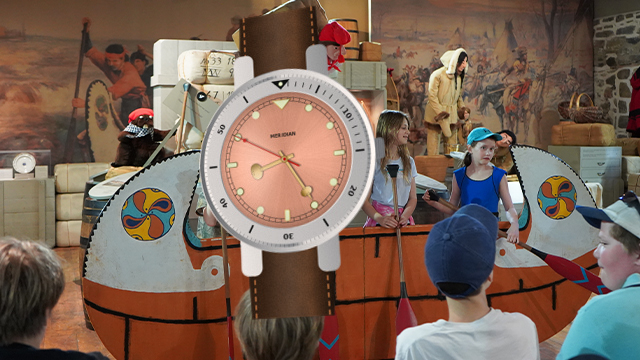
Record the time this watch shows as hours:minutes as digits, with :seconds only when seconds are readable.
8:24:50
